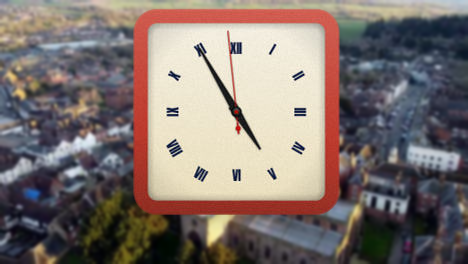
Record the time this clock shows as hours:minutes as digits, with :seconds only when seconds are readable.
4:54:59
